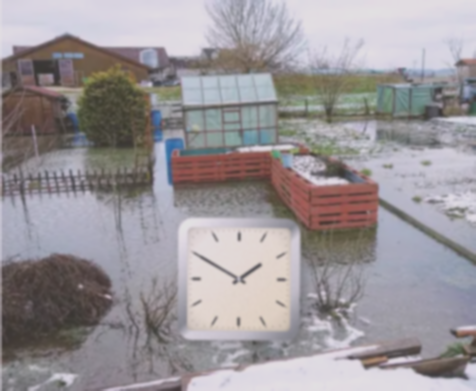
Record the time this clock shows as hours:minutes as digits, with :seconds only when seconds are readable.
1:50
